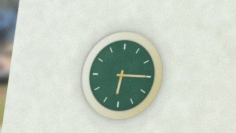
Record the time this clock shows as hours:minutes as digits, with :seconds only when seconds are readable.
6:15
